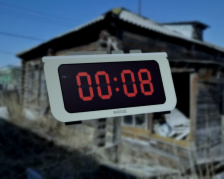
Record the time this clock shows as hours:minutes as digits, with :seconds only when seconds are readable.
0:08
